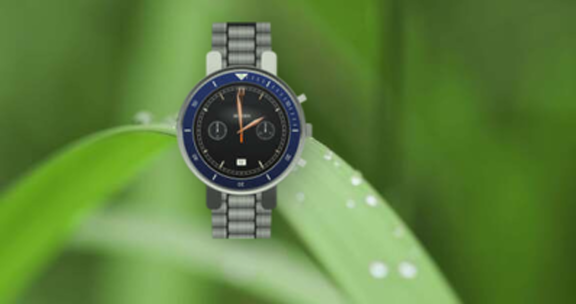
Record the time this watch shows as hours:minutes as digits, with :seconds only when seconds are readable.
1:59
